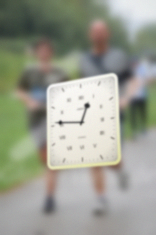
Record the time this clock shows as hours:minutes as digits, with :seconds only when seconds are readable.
12:46
